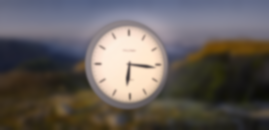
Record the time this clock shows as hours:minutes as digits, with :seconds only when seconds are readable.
6:16
